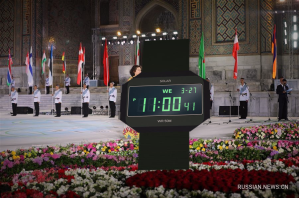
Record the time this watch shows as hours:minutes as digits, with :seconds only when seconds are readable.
11:00:41
